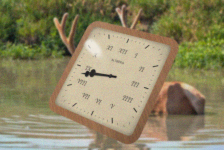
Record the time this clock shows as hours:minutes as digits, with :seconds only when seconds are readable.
8:43
